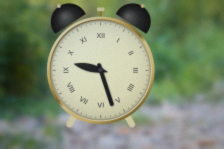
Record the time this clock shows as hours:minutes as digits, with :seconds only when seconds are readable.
9:27
